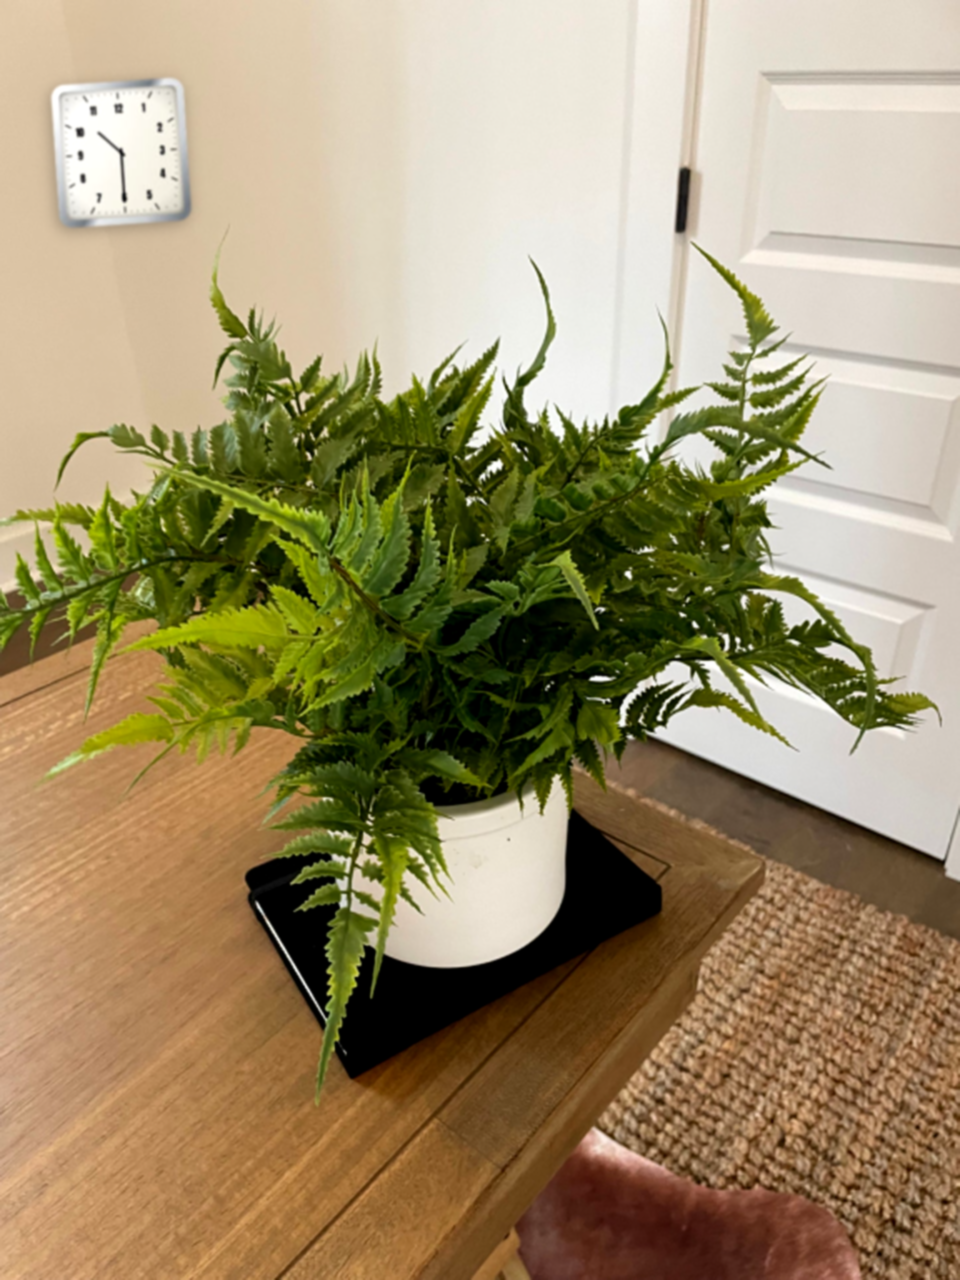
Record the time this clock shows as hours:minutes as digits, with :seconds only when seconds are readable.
10:30
